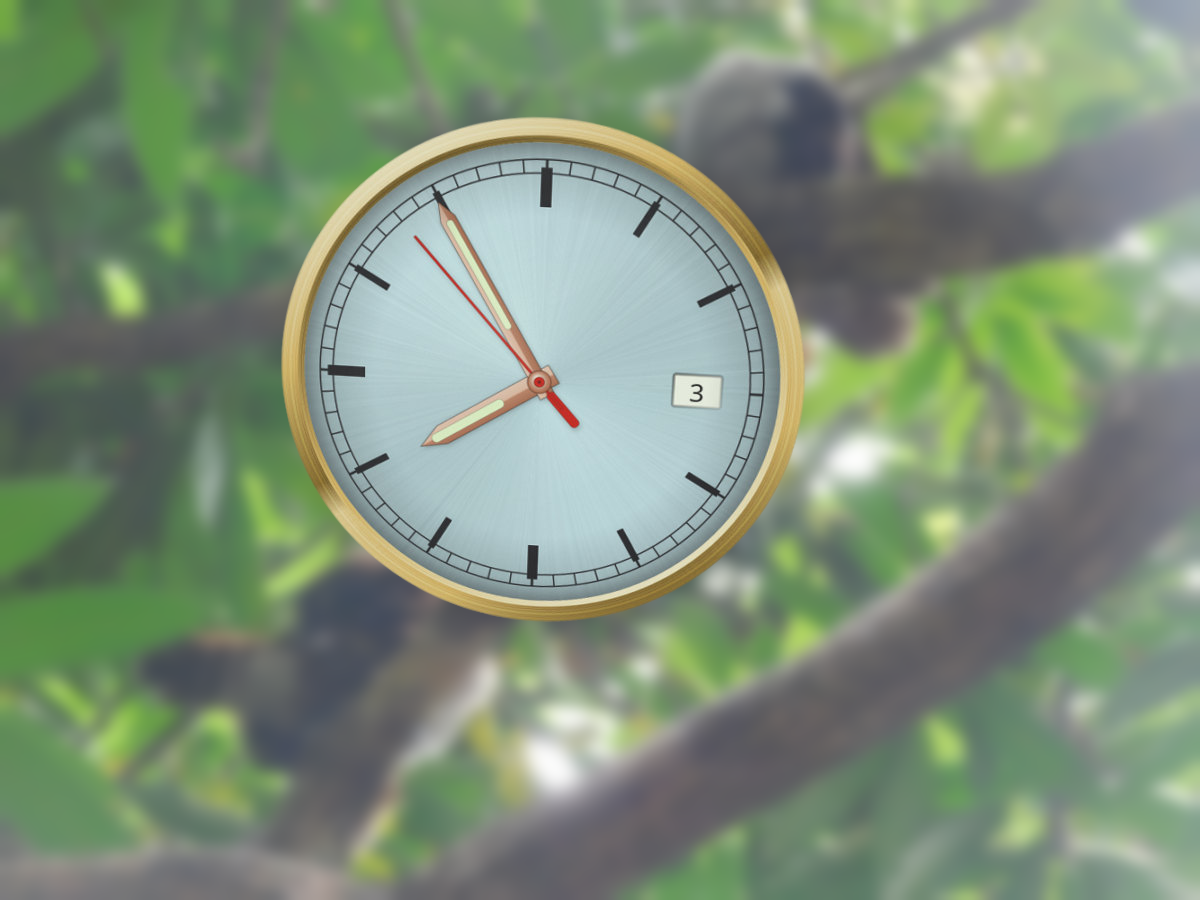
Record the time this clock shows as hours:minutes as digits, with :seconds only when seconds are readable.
7:54:53
